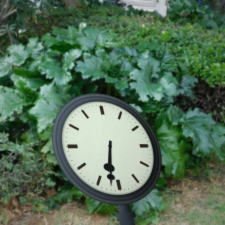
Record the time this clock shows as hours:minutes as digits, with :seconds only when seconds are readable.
6:32
